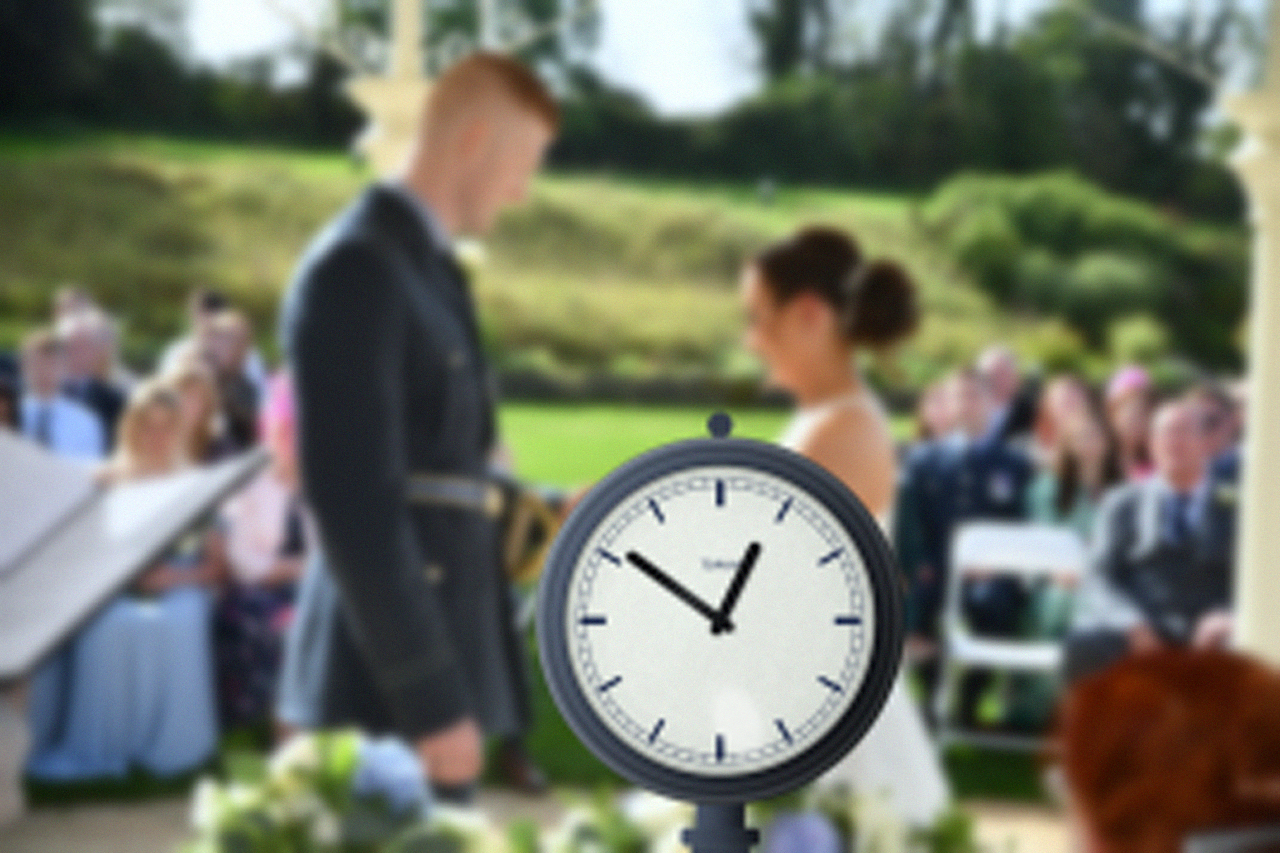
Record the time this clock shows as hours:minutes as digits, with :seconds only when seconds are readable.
12:51
